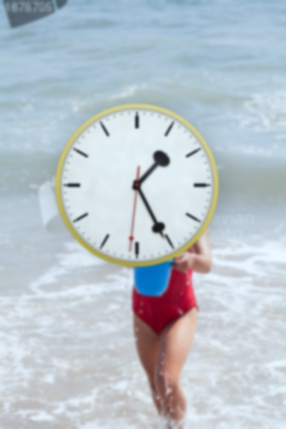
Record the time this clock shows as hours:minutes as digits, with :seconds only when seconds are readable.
1:25:31
